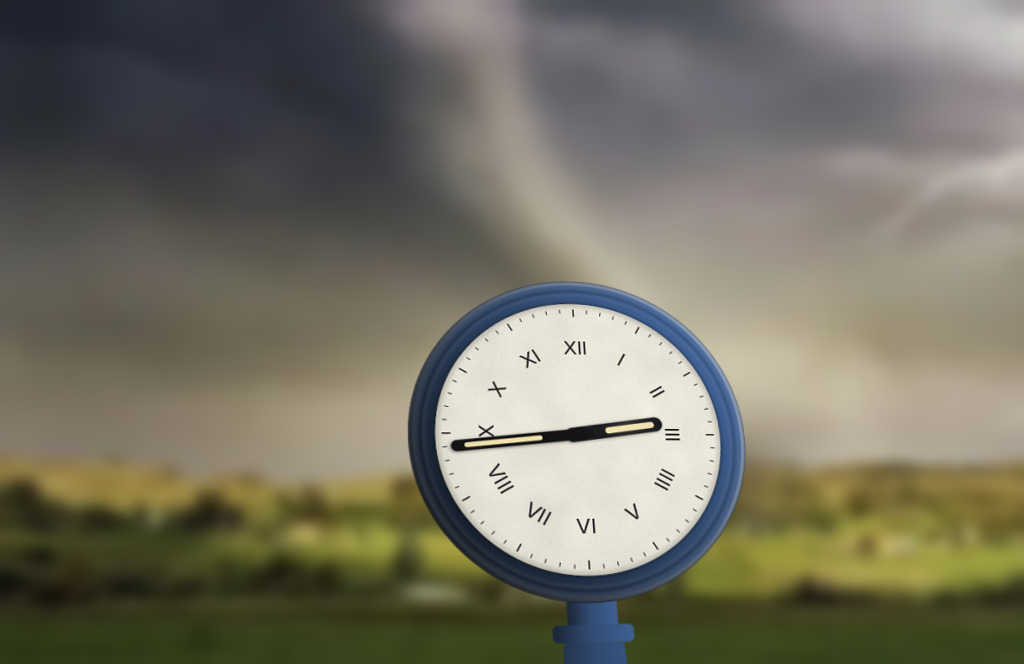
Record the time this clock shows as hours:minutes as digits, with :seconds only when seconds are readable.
2:44
